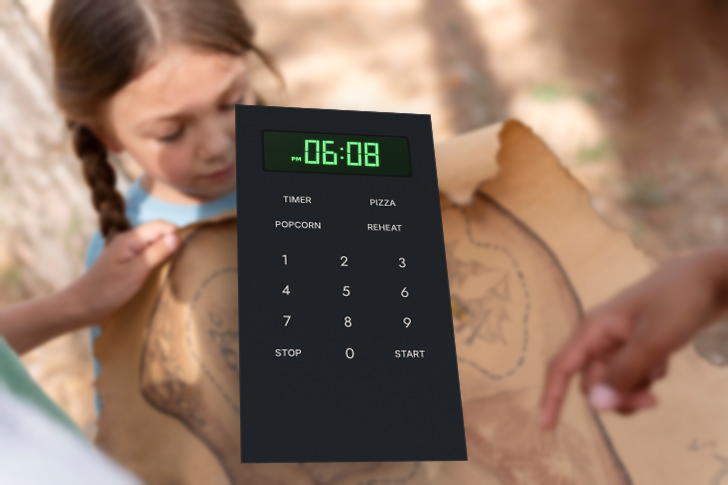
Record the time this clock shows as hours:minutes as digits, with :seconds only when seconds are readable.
6:08
